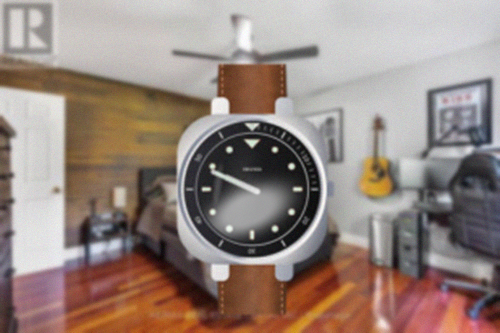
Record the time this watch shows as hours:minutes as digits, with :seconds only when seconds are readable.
9:49
